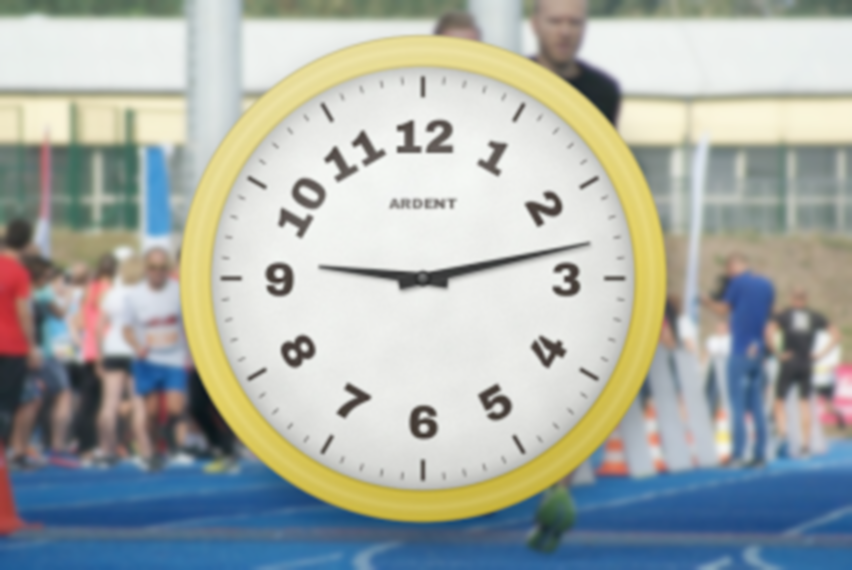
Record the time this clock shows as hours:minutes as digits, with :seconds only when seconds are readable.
9:13
